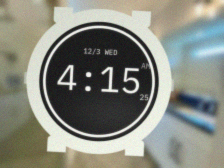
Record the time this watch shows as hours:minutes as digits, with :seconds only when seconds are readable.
4:15
